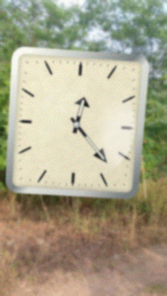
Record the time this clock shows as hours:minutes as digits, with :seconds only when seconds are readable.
12:23
